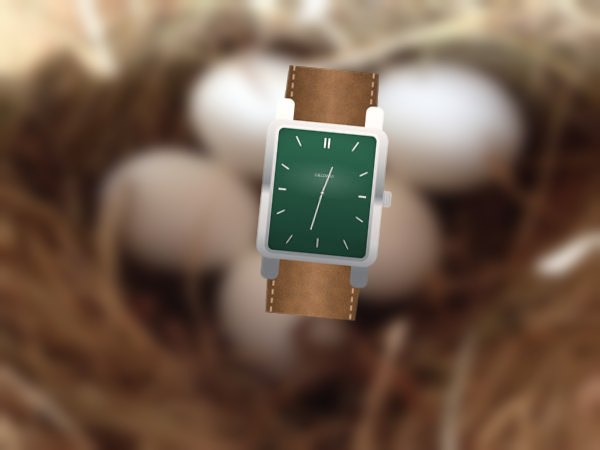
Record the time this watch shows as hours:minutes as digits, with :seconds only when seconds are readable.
12:32
